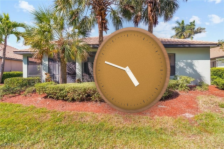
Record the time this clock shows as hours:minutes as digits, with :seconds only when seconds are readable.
4:48
